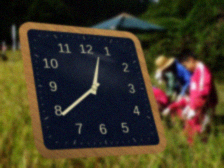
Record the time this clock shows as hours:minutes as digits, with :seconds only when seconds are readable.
12:39
